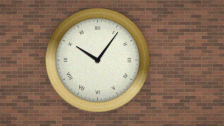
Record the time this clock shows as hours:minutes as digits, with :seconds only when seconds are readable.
10:06
